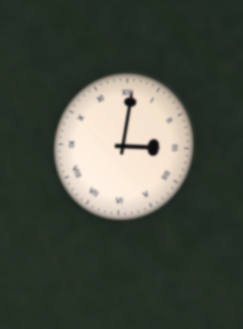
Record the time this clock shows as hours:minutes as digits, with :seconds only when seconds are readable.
3:01
